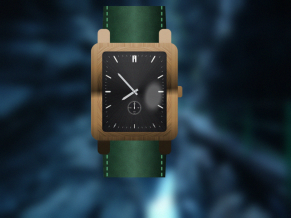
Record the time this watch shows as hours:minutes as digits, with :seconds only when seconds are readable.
7:53
